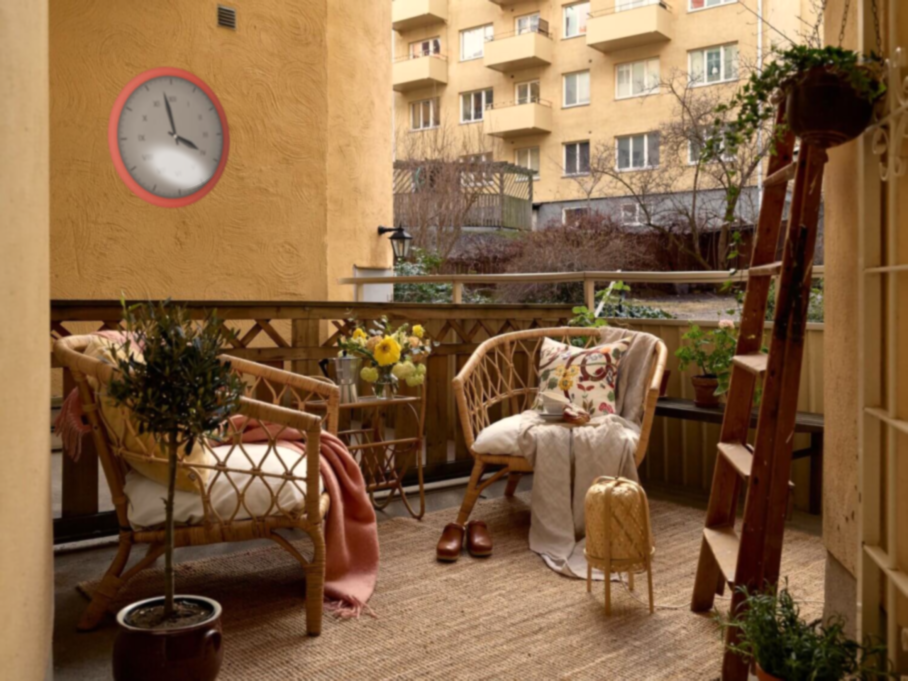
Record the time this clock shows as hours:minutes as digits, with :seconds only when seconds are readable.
3:58
